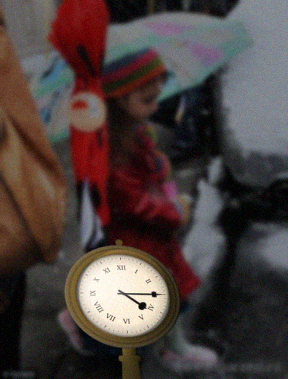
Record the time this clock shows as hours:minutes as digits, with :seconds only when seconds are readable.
4:15
